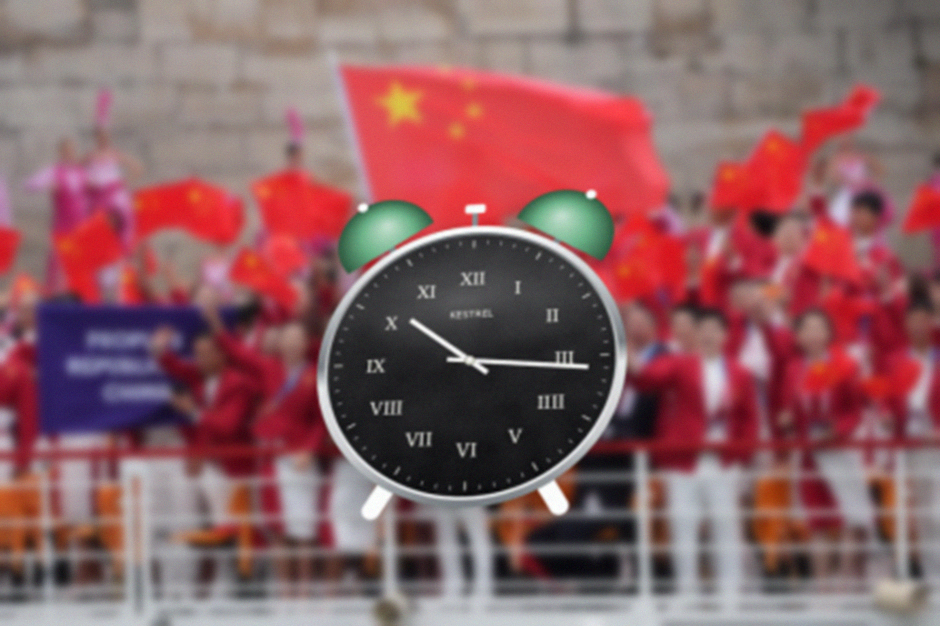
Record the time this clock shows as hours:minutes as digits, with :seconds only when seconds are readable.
10:16
